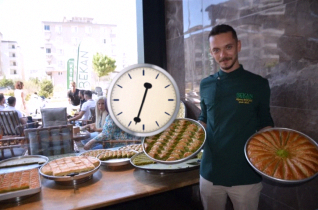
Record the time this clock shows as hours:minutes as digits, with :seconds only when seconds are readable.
12:33
